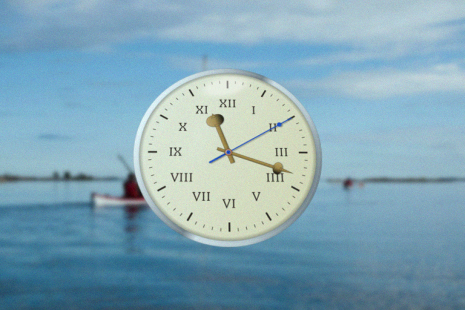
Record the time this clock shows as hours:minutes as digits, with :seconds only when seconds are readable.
11:18:10
